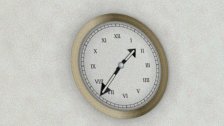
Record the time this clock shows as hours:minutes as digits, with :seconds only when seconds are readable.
1:37
